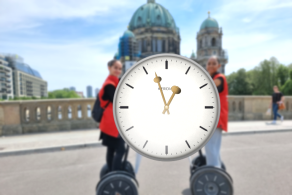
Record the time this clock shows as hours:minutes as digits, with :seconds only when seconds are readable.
12:57
